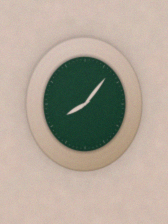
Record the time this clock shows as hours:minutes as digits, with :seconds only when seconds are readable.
8:07
